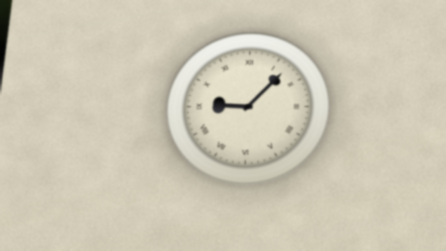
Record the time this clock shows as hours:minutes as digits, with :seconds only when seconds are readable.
9:07
